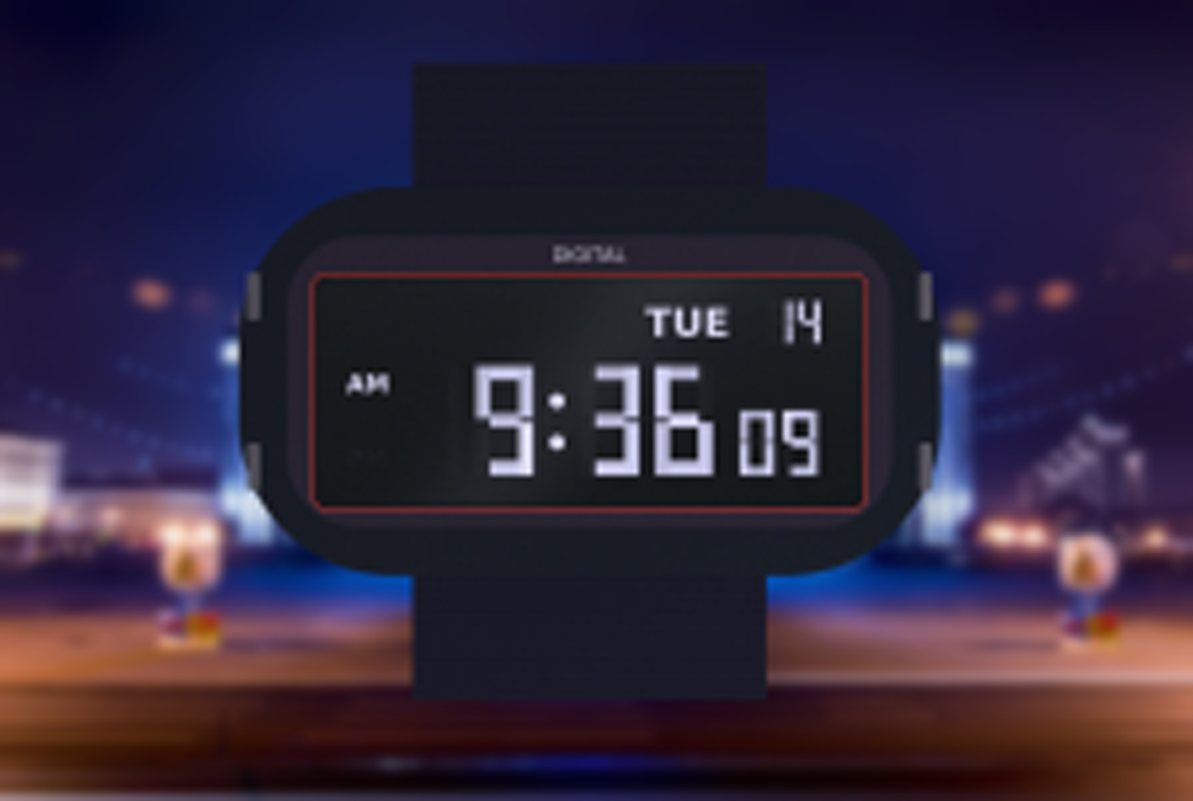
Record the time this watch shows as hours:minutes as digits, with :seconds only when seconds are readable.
9:36:09
